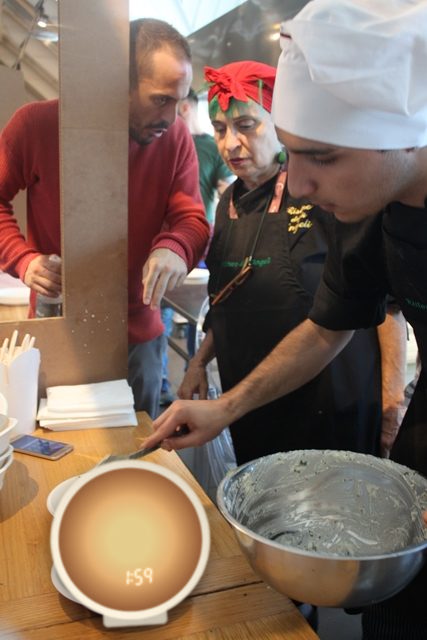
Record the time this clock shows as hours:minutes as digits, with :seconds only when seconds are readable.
1:59
